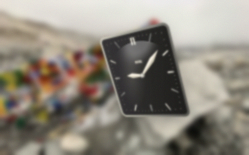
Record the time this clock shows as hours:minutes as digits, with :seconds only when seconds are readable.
9:08
